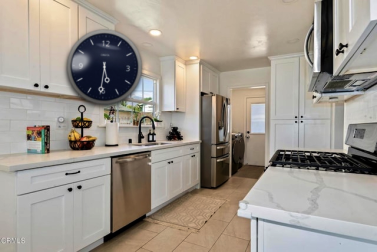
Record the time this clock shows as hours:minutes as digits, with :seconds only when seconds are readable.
5:31
